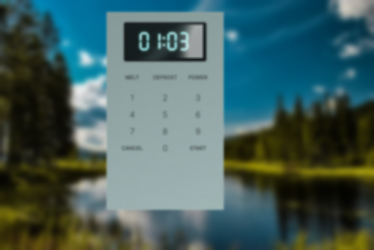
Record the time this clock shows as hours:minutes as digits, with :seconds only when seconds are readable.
1:03
